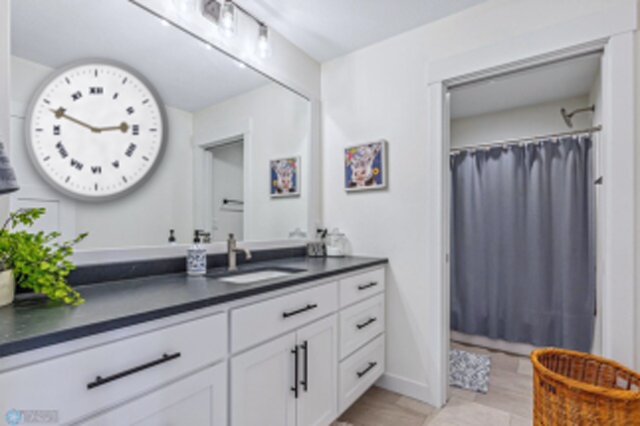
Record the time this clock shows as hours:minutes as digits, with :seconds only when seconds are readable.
2:49
